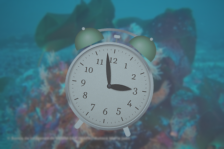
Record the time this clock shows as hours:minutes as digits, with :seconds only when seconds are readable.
2:58
